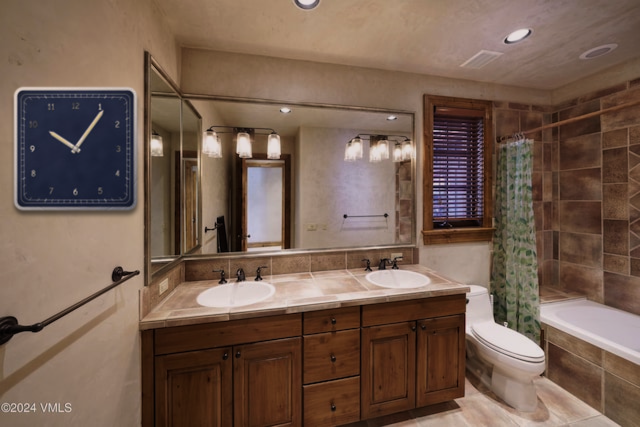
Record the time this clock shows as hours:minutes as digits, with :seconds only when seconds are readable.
10:06
